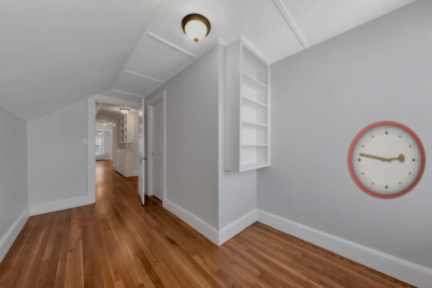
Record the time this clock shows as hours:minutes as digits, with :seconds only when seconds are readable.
2:47
